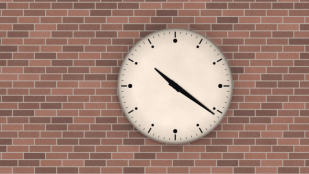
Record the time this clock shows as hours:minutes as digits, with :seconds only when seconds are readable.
10:21
